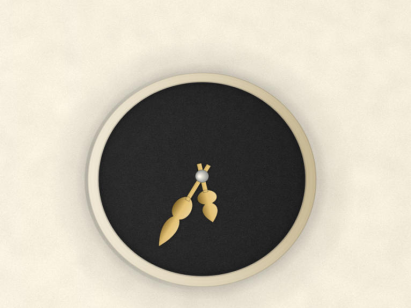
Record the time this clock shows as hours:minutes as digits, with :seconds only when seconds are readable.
5:35
